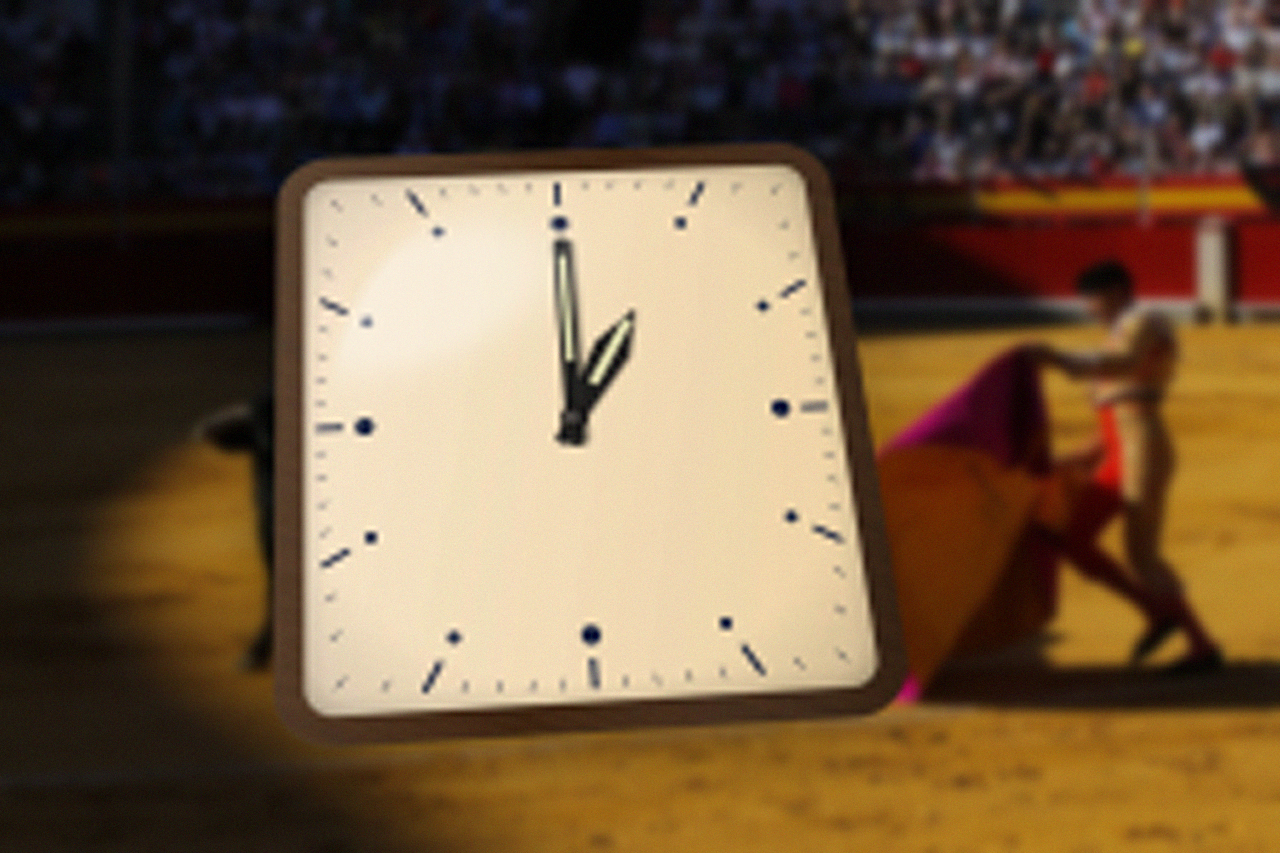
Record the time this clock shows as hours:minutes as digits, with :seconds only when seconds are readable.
1:00
